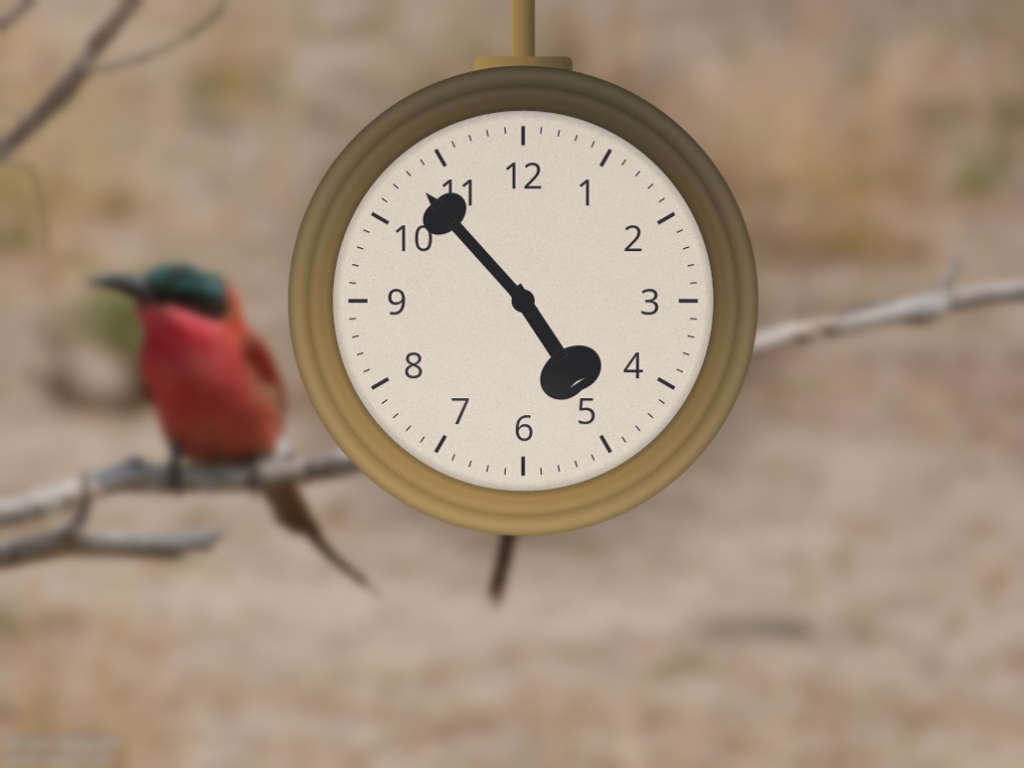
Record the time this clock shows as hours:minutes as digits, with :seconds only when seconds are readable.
4:53
